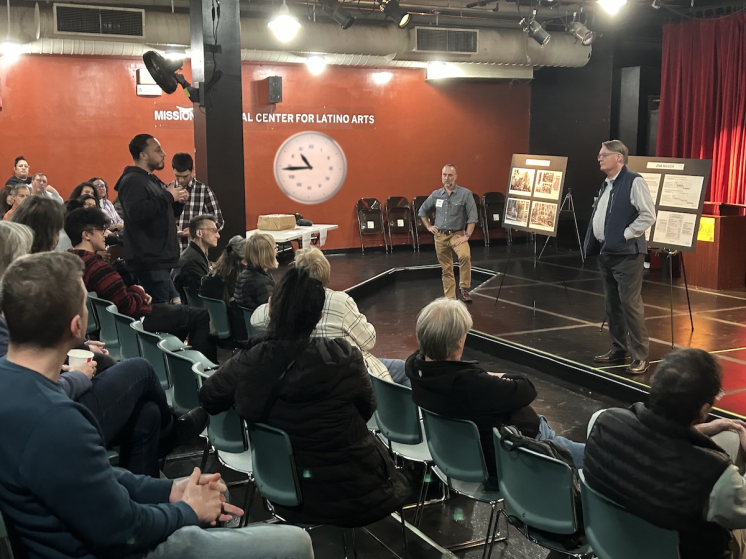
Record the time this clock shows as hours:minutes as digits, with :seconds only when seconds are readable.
10:44
